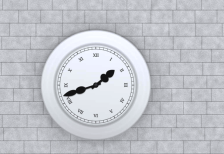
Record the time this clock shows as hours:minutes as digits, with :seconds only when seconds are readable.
1:42
